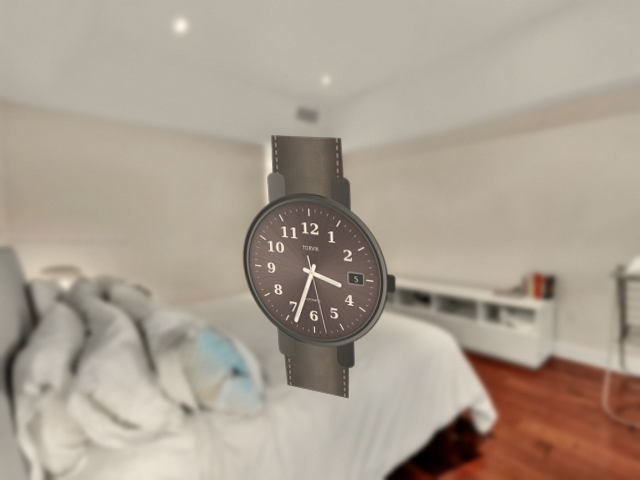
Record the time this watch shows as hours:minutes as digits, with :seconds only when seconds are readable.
3:33:28
